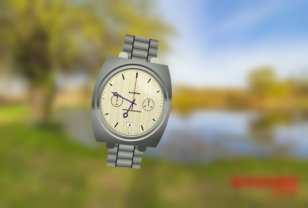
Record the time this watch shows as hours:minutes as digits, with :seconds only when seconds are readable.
6:48
